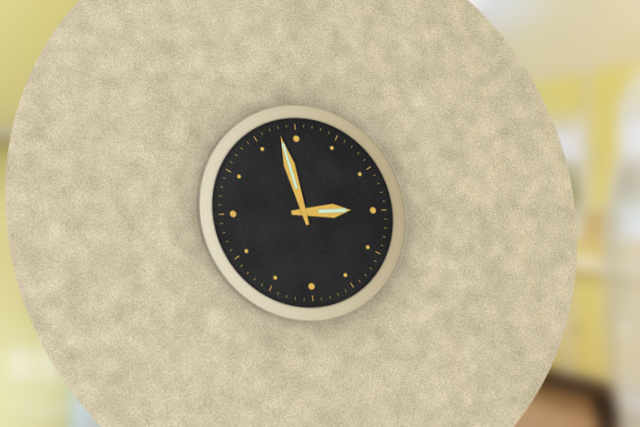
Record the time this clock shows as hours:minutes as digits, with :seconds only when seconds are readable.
2:58
